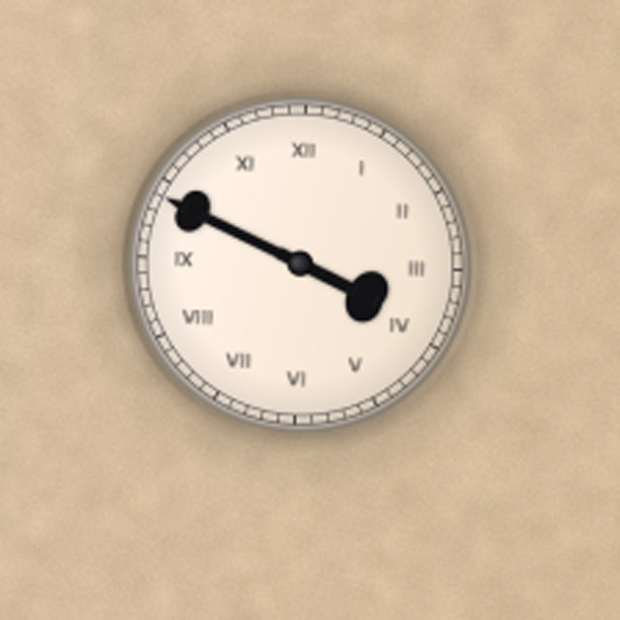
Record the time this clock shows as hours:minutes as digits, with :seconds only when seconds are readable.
3:49
